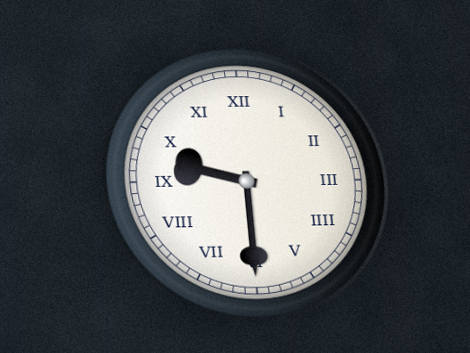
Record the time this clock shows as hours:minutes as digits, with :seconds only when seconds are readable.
9:30
